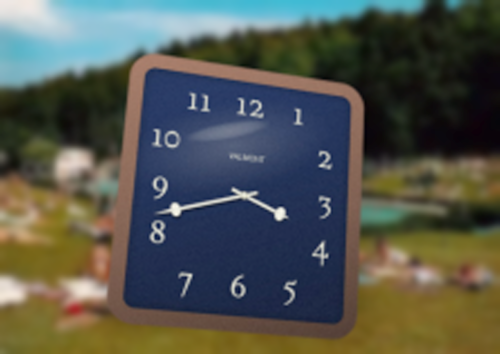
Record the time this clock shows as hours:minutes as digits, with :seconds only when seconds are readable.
3:42
